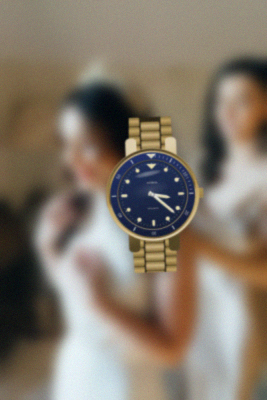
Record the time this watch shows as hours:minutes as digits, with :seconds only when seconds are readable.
3:22
